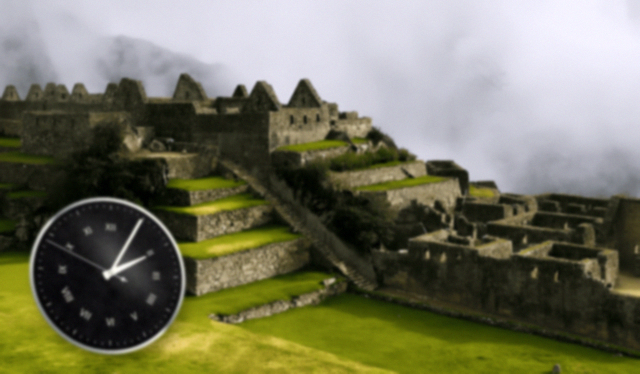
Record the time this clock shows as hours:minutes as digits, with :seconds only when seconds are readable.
2:04:49
